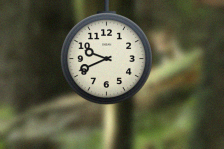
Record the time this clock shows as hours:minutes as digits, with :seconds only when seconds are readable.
9:41
